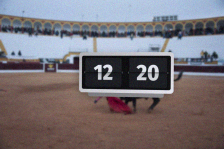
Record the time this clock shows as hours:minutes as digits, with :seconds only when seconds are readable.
12:20
